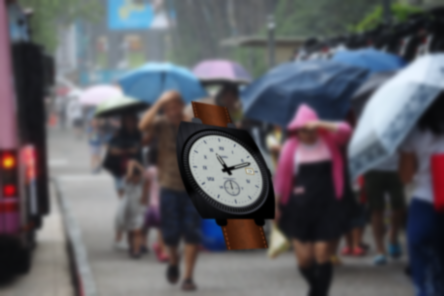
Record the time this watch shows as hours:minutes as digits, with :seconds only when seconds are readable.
11:12
